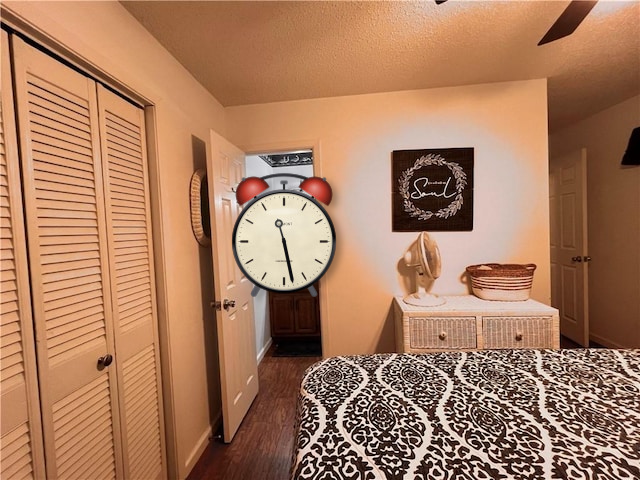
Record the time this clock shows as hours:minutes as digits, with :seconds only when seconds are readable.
11:28
